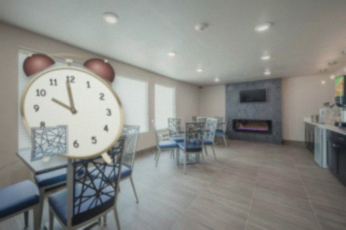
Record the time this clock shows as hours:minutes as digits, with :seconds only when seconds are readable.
9:59
